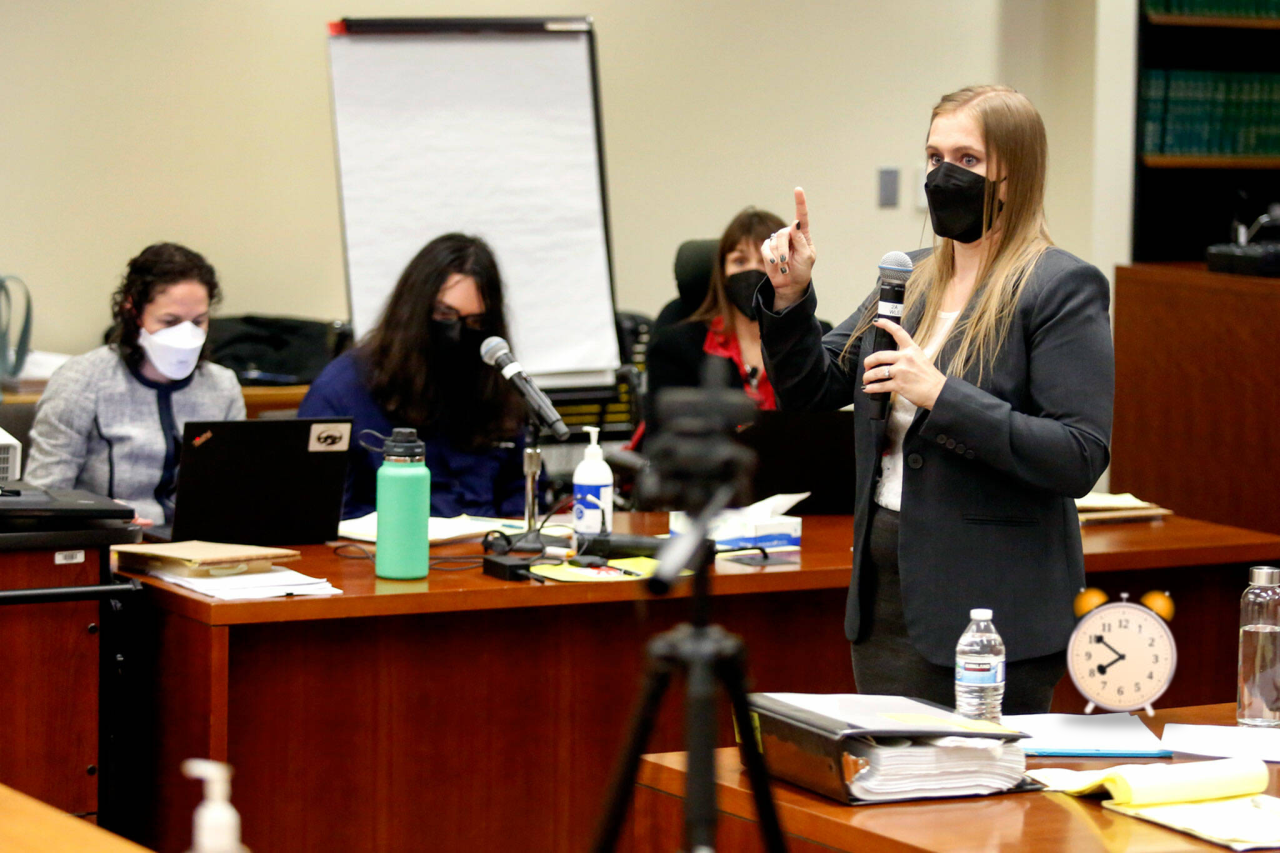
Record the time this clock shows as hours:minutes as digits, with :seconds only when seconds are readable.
7:51
